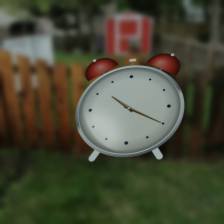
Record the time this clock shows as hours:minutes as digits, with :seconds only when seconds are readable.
10:20
